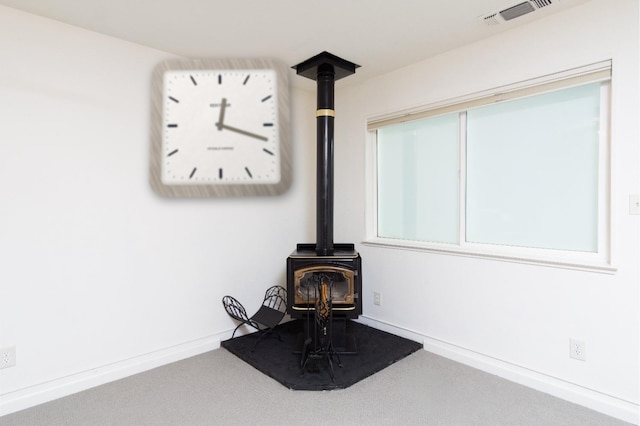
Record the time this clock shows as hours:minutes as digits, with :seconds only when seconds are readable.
12:18
